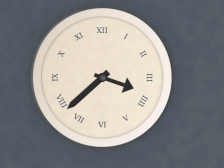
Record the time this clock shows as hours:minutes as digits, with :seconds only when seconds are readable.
3:38
